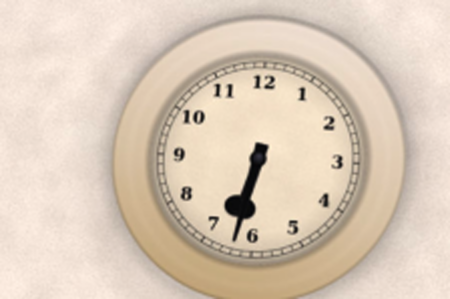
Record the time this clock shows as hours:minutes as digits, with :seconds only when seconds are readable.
6:32
